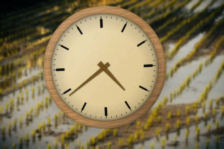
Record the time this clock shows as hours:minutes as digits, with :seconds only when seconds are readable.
4:39
